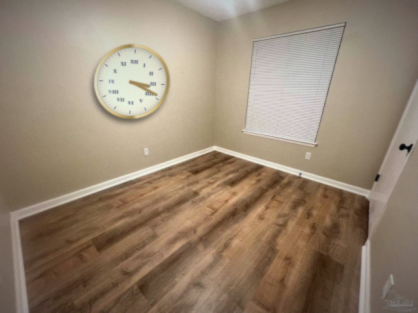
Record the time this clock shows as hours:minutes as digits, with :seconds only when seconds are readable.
3:19
